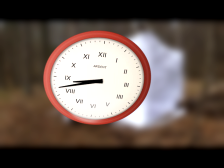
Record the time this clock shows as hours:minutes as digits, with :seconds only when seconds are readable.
8:42
